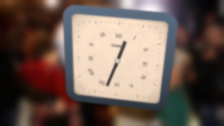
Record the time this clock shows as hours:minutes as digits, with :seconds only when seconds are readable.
12:33
